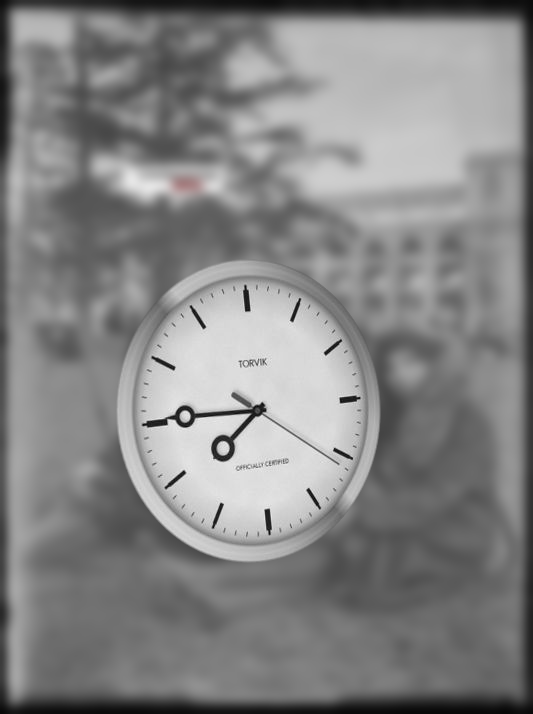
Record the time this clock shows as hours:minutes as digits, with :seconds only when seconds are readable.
7:45:21
